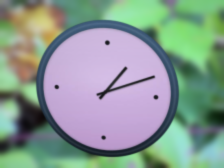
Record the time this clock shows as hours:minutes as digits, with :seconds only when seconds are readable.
1:11
